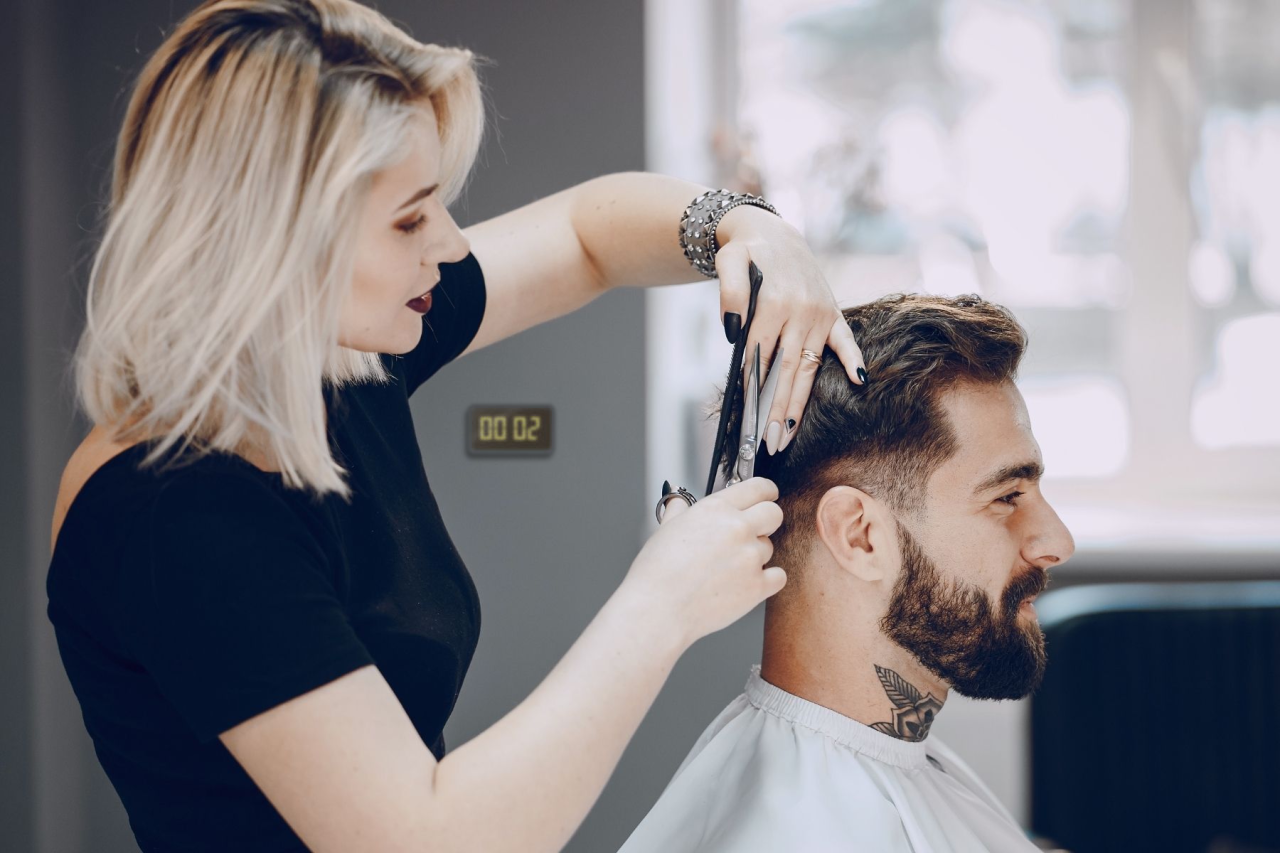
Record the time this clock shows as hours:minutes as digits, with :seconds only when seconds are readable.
0:02
